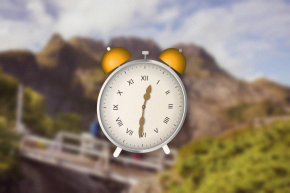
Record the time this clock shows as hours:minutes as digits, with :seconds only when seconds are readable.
12:31
